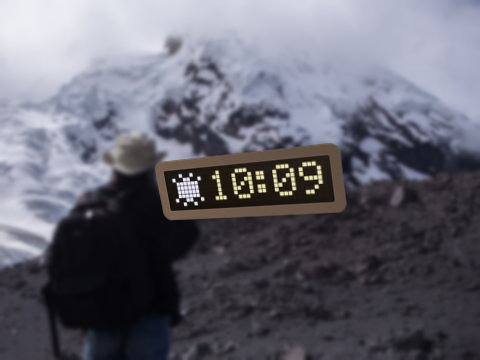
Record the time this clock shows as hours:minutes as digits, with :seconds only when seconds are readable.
10:09
